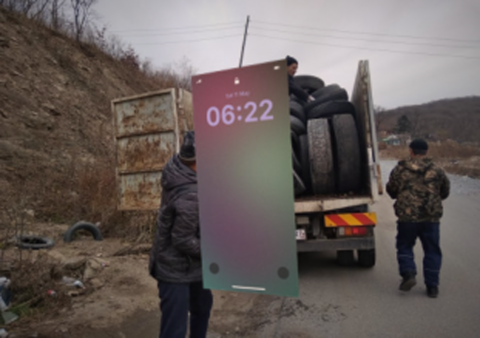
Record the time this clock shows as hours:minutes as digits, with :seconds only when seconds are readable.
6:22
